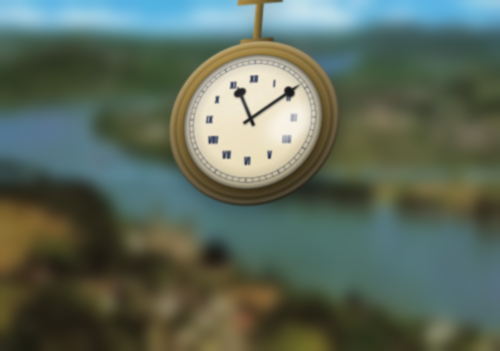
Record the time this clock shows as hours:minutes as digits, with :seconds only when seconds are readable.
11:09
